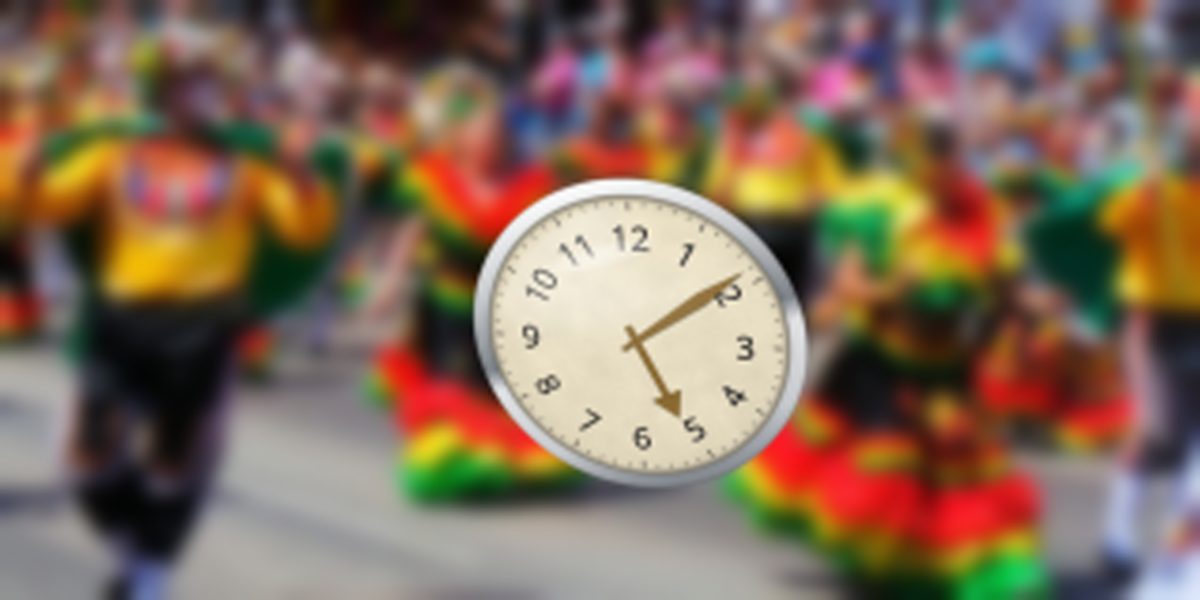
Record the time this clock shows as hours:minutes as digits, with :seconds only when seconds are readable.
5:09
